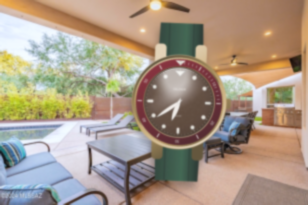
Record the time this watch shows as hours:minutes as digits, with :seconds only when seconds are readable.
6:39
